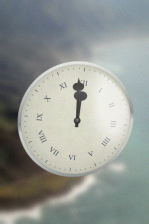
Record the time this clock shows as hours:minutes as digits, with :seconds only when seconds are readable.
11:59
